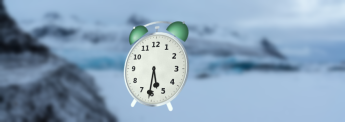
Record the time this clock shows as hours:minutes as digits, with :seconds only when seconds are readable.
5:31
